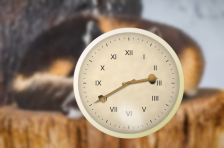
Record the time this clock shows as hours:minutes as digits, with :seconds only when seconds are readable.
2:40
